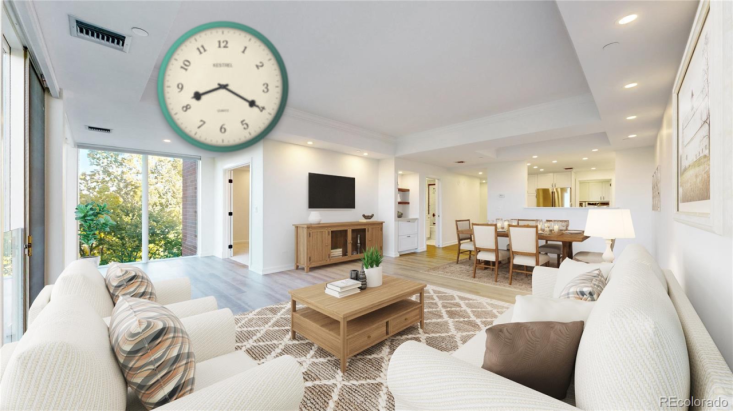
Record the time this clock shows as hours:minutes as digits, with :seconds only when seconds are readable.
8:20
